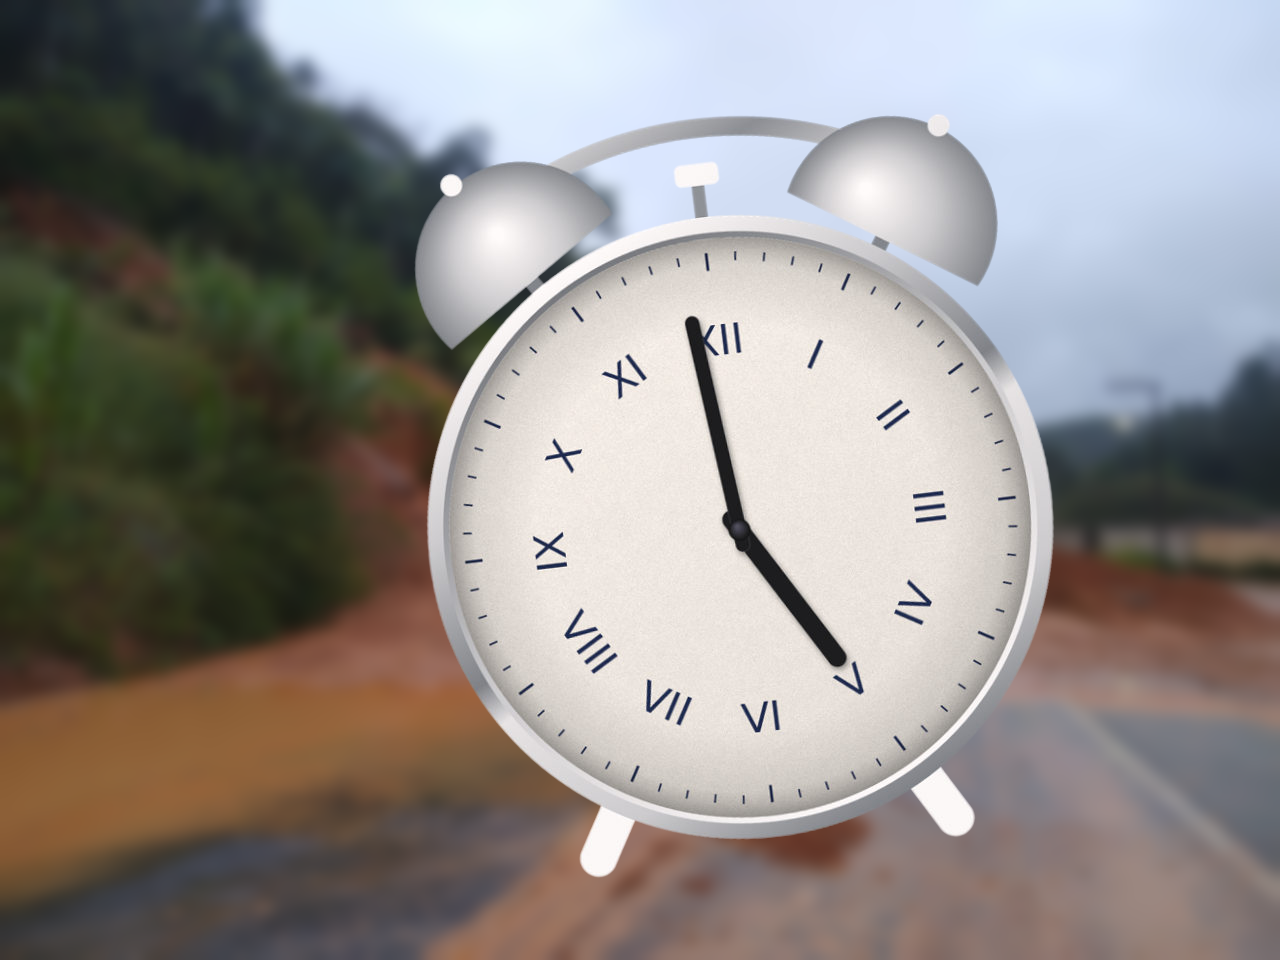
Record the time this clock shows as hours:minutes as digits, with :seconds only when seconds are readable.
4:59
